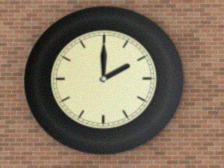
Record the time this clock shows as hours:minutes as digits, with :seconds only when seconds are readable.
2:00
